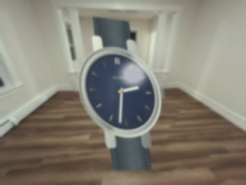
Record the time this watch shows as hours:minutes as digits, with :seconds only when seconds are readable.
2:32
